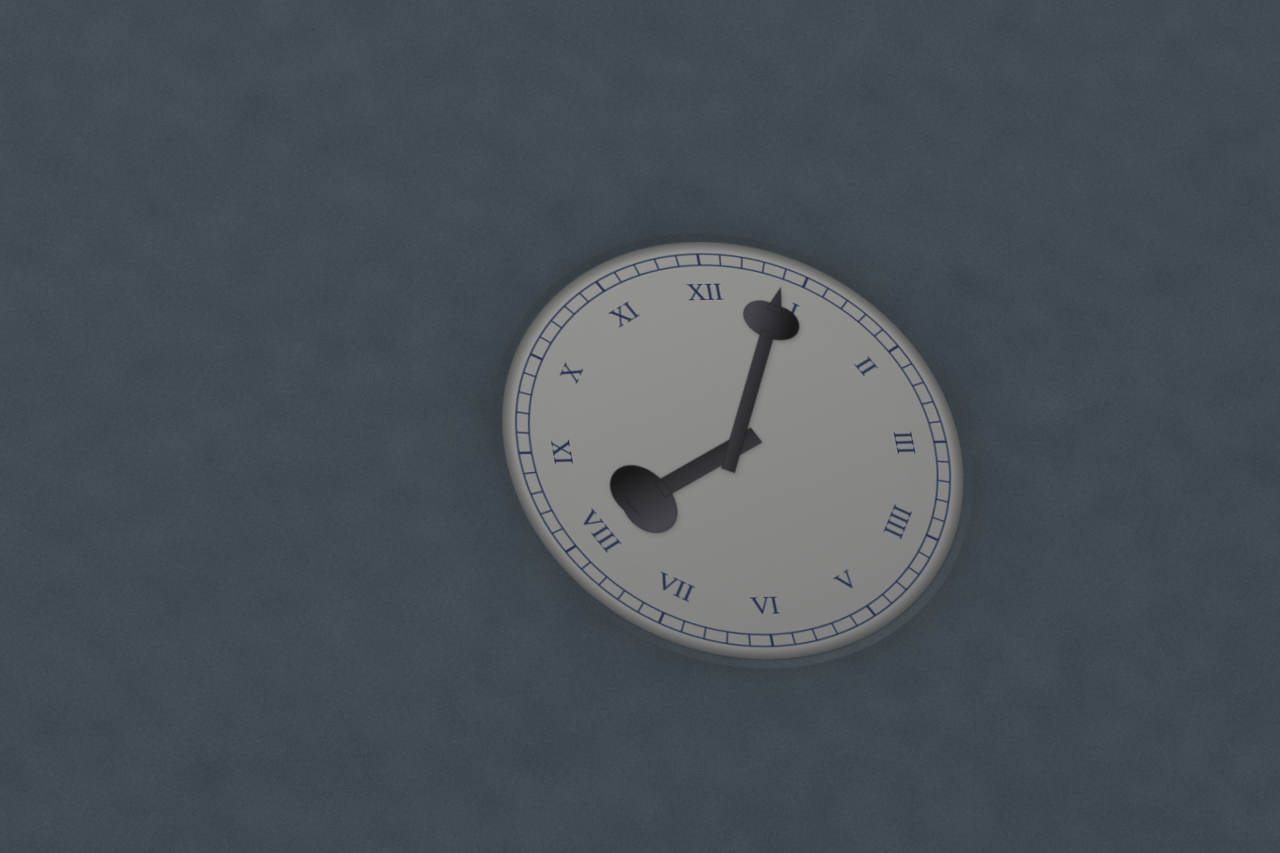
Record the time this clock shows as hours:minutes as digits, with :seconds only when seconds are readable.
8:04
